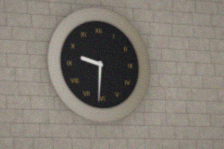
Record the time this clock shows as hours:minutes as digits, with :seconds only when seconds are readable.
9:31
